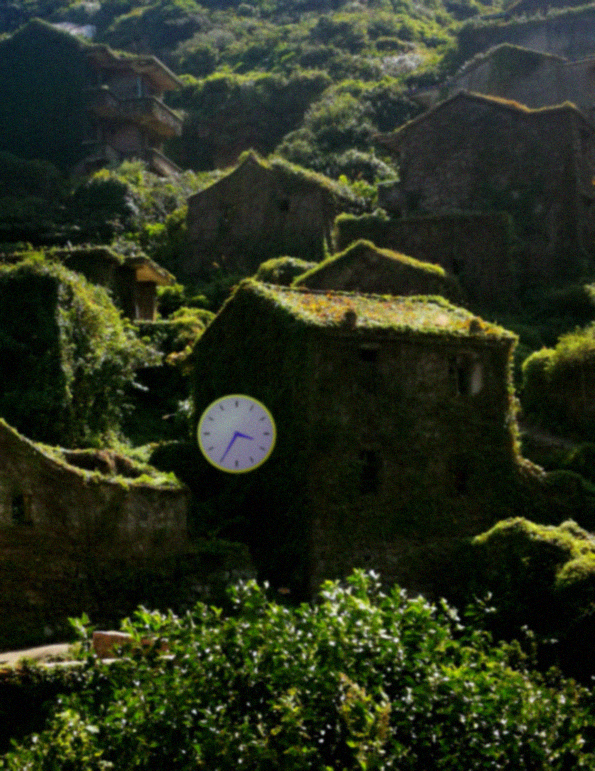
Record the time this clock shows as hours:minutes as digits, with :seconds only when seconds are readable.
3:35
